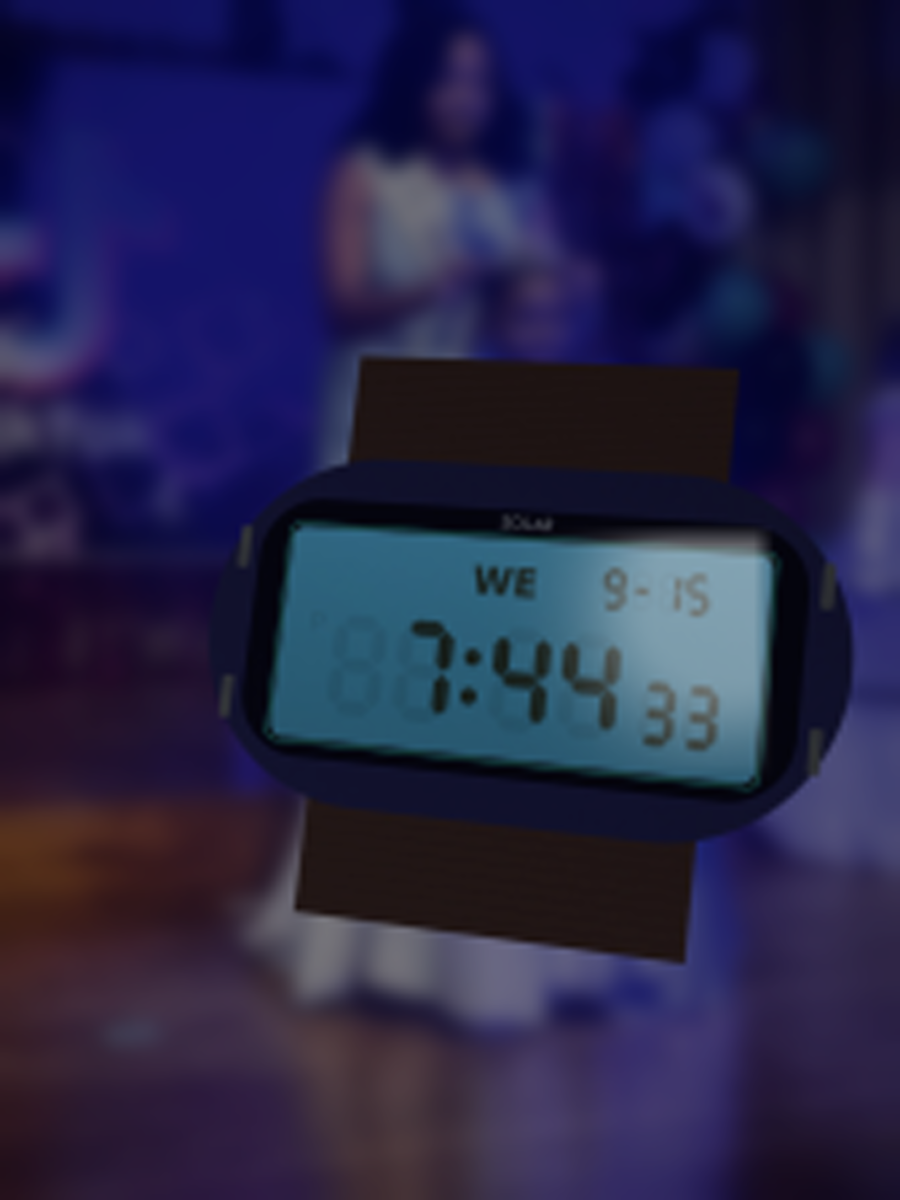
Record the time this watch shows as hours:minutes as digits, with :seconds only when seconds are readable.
7:44:33
